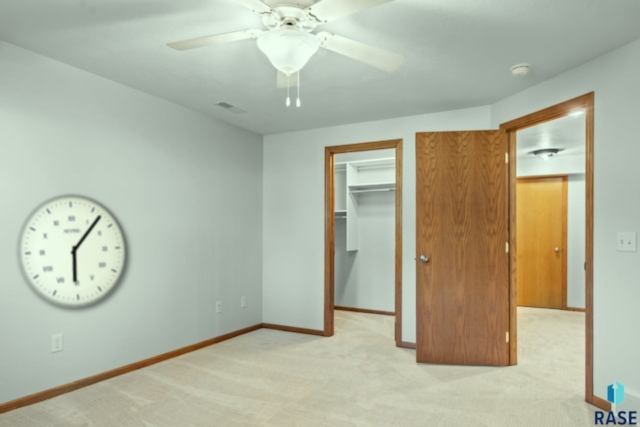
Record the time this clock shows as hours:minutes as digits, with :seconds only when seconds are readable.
6:07
